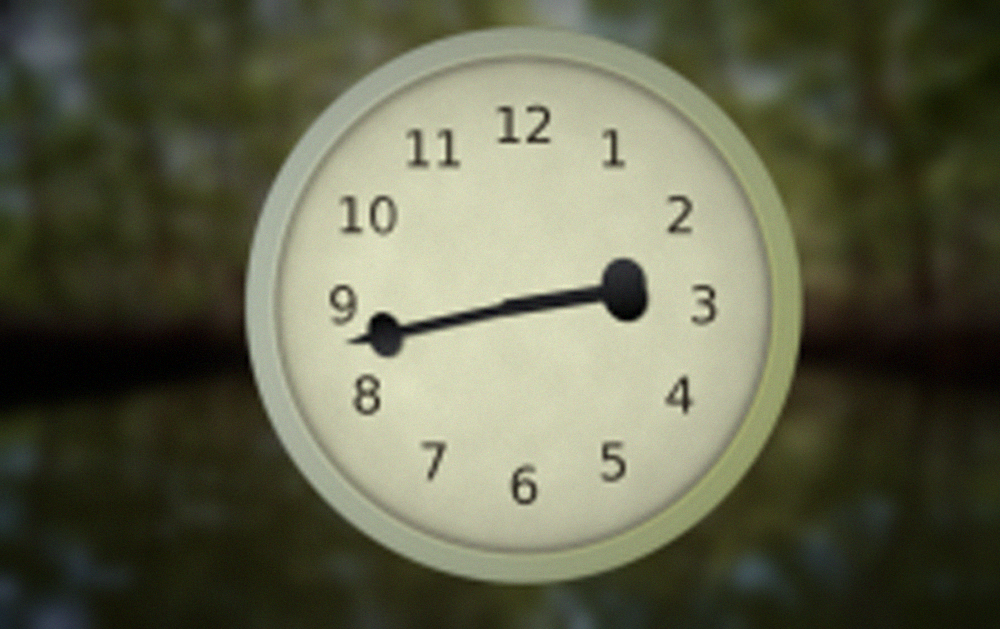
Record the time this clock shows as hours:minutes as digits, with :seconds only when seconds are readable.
2:43
